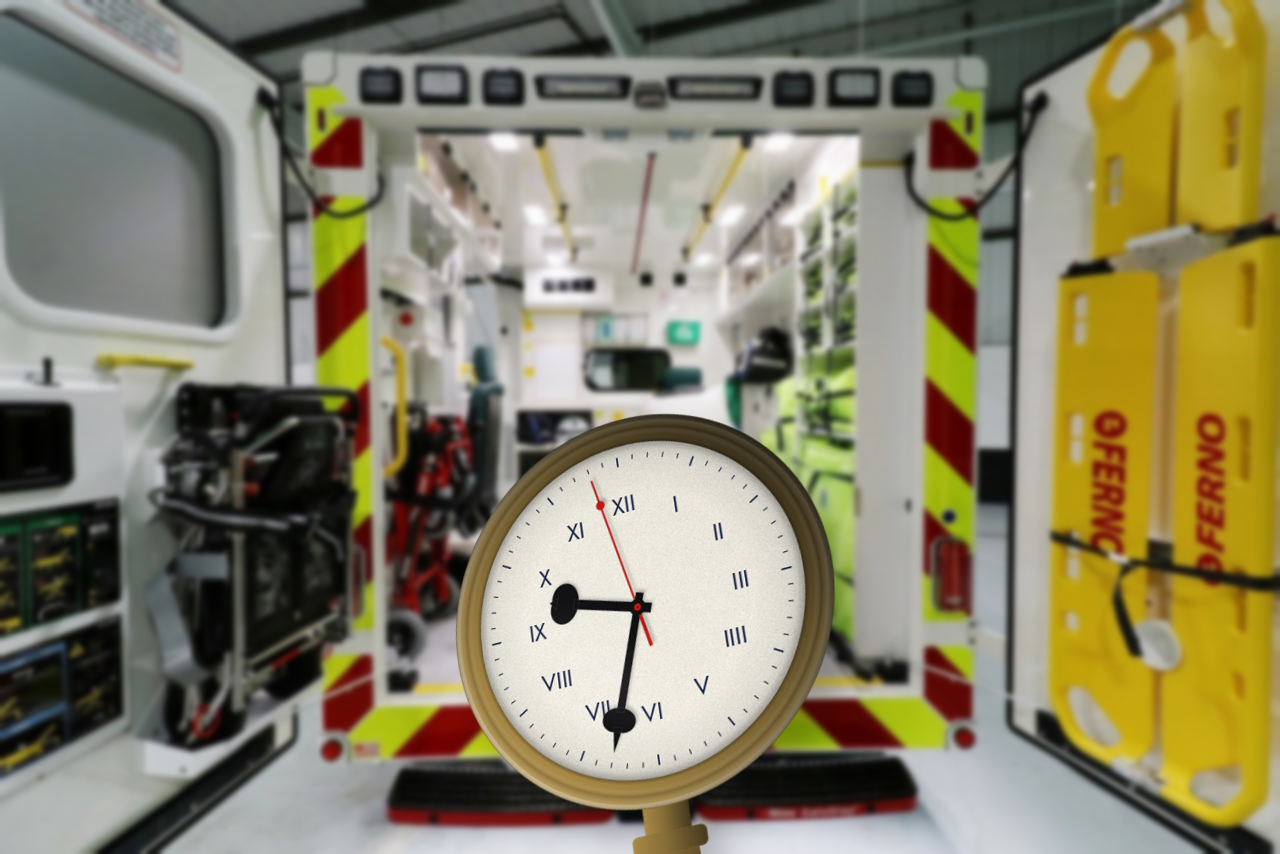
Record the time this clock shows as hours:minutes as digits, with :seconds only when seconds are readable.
9:32:58
